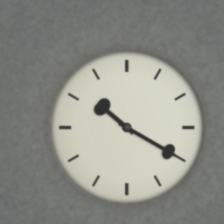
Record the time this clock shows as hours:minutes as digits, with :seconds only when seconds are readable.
10:20
